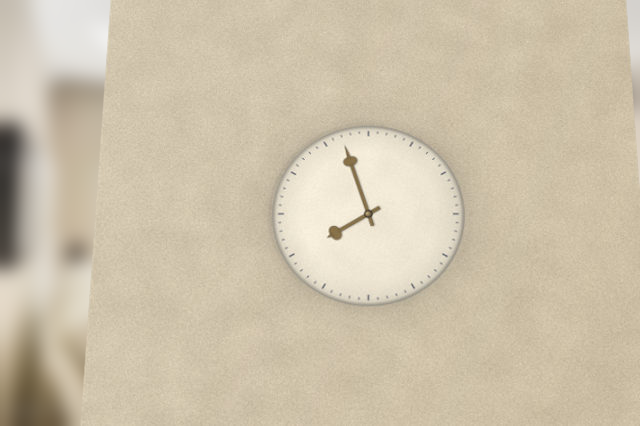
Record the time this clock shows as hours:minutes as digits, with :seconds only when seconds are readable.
7:57
